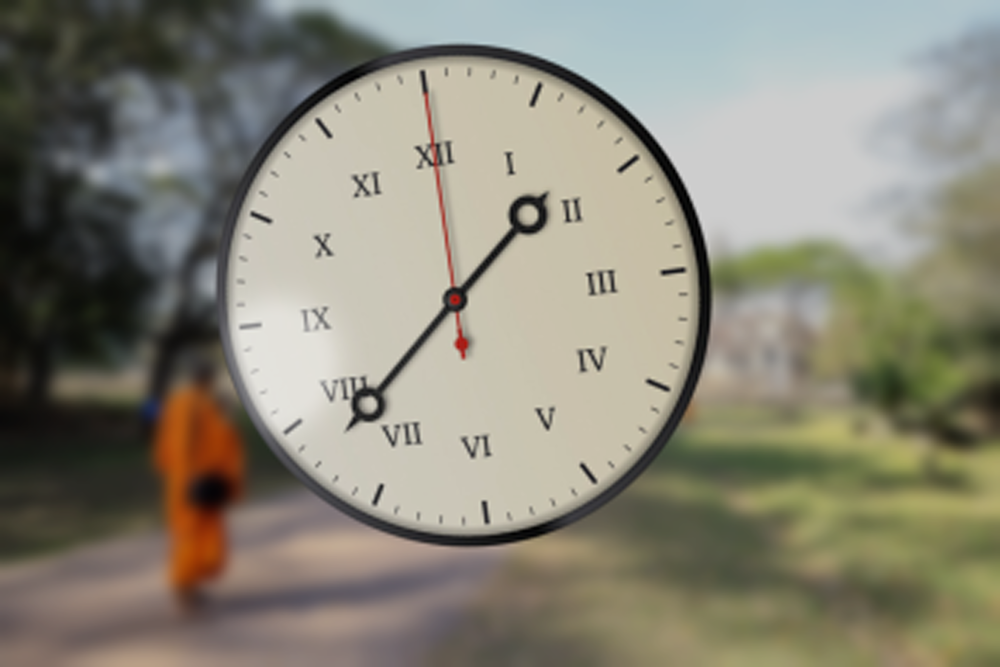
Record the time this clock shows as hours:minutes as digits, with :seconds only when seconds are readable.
1:38:00
